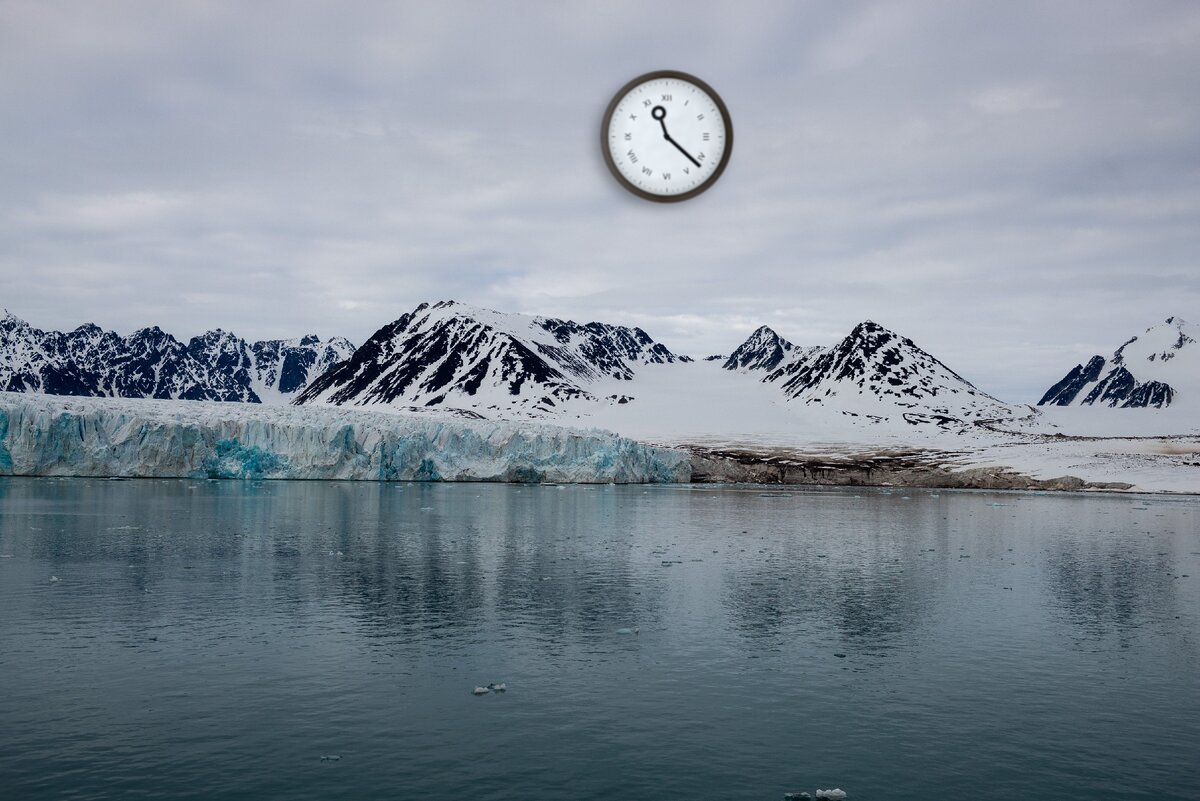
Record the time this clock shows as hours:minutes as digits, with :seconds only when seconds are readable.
11:22
